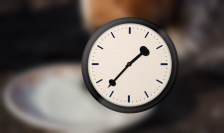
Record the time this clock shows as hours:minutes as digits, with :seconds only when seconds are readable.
1:37
